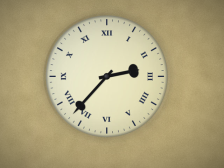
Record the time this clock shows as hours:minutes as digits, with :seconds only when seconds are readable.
2:37
